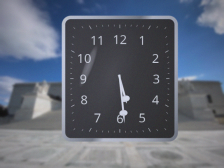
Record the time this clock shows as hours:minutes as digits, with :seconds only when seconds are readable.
5:29
